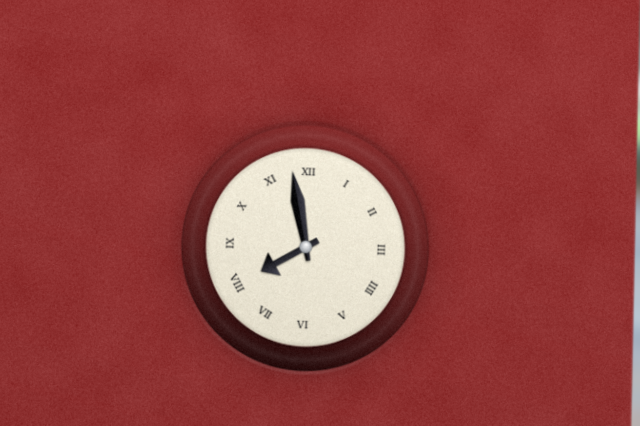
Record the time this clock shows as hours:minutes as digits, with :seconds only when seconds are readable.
7:58
